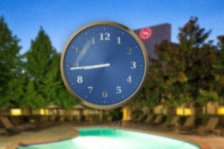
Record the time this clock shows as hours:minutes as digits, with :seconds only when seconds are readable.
8:44
